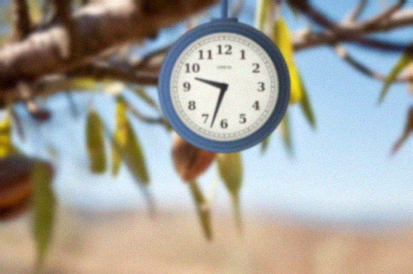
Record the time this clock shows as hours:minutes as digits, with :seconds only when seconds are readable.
9:33
